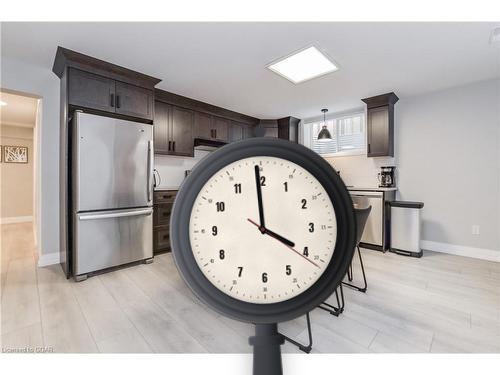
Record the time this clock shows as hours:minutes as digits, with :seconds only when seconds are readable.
3:59:21
